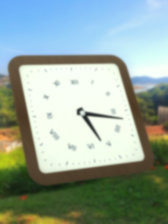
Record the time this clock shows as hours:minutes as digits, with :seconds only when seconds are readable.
5:17
